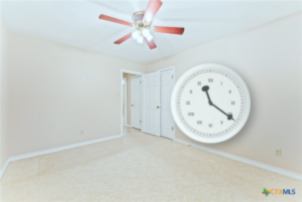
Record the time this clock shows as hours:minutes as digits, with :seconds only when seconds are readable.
11:21
